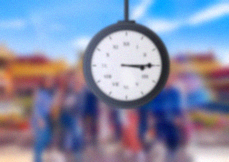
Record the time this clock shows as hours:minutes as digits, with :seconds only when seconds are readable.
3:15
